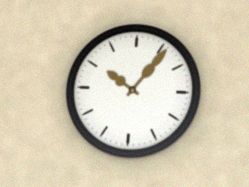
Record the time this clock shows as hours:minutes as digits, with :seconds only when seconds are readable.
10:06
